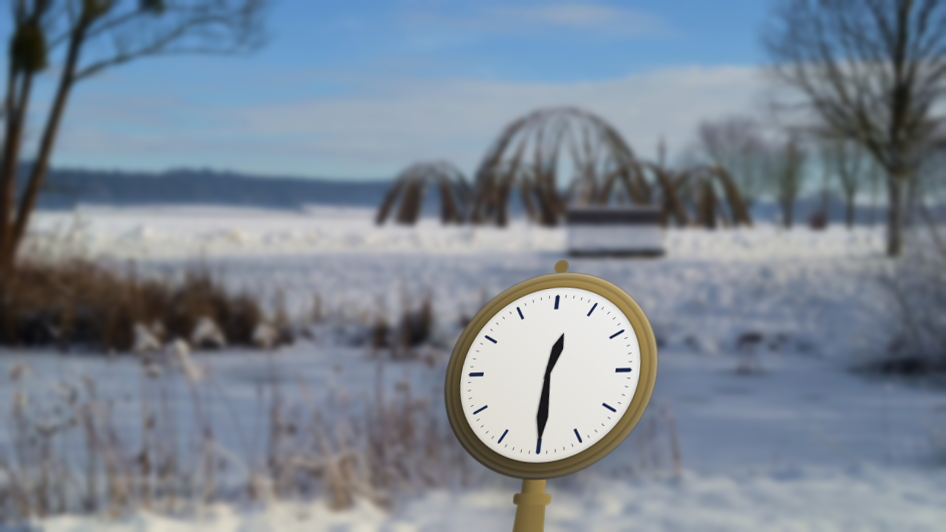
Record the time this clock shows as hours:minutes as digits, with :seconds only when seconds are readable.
12:30
